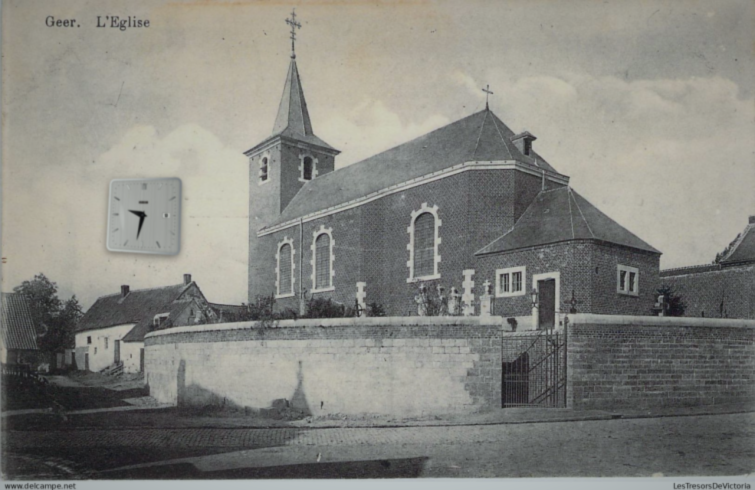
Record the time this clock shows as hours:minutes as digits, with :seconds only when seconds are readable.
9:32
